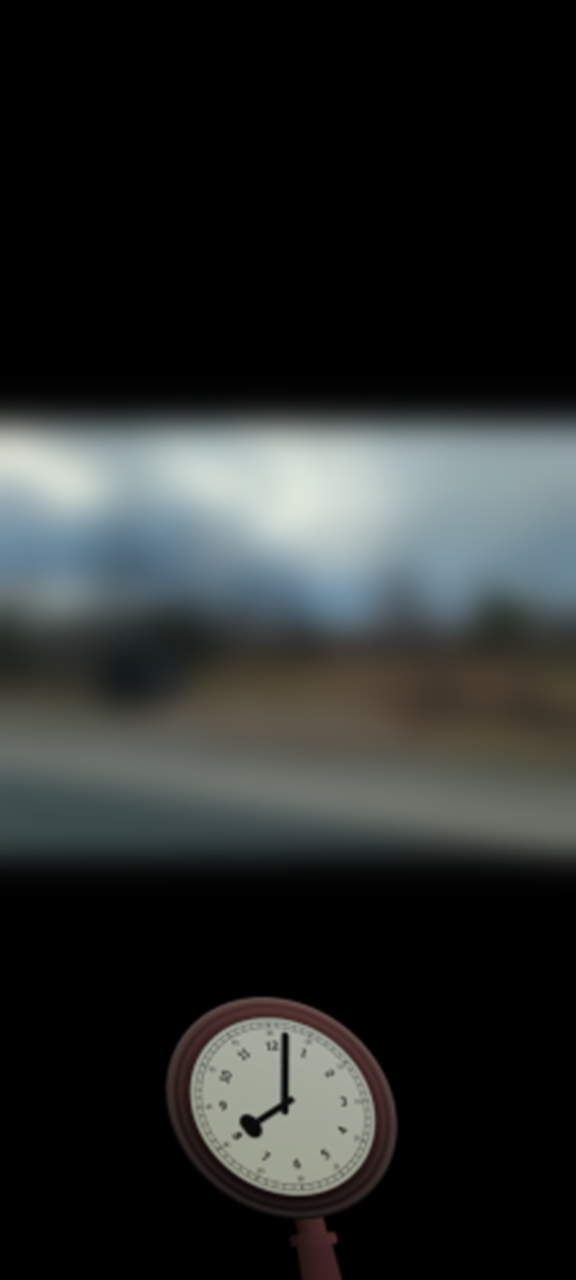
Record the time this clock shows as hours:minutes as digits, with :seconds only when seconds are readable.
8:02
